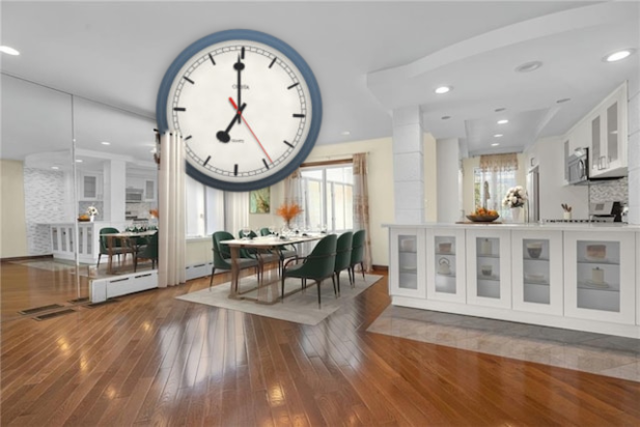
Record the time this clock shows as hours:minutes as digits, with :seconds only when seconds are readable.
6:59:24
